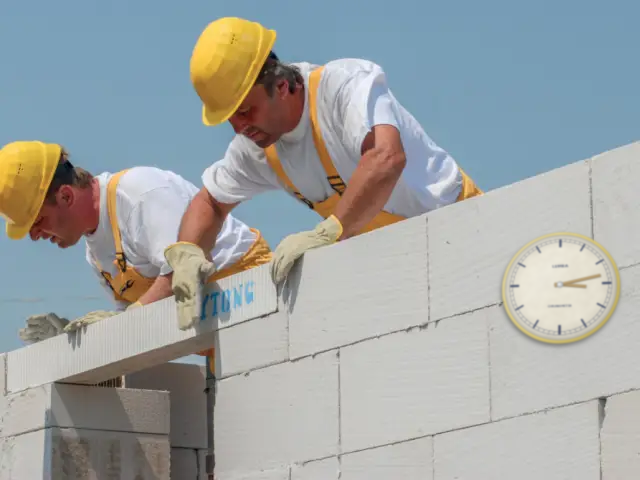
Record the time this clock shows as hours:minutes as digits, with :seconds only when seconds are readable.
3:13
